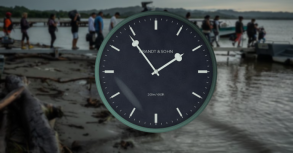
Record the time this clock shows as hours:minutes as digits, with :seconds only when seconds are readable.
1:54
